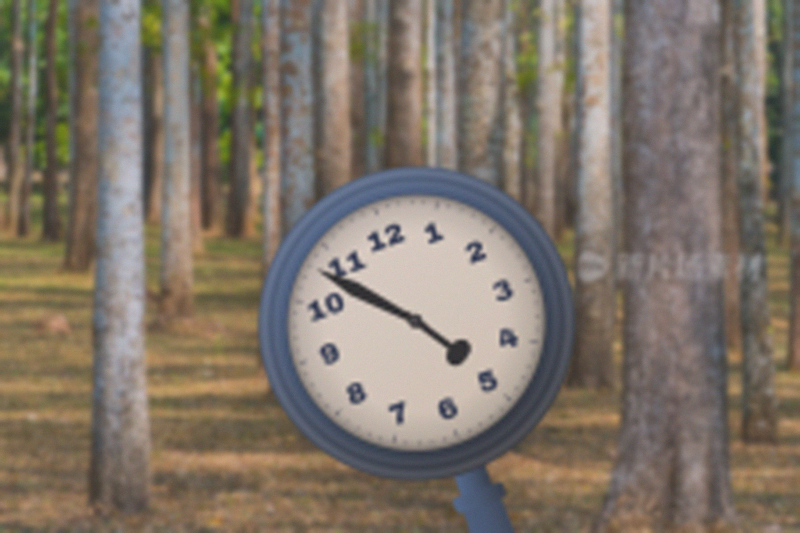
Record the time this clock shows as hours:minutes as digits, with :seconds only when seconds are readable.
4:53
